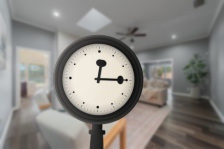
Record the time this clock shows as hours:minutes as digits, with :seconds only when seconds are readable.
12:15
